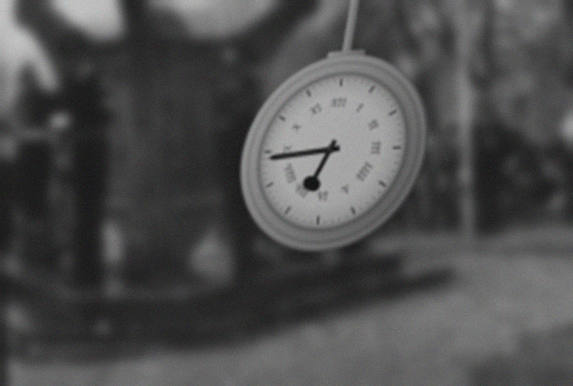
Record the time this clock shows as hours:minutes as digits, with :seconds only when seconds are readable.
6:44
